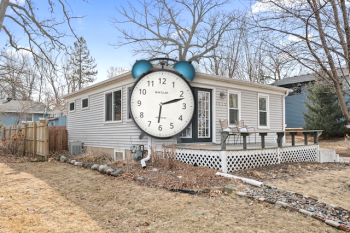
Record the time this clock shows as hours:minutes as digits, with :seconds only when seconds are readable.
6:12
